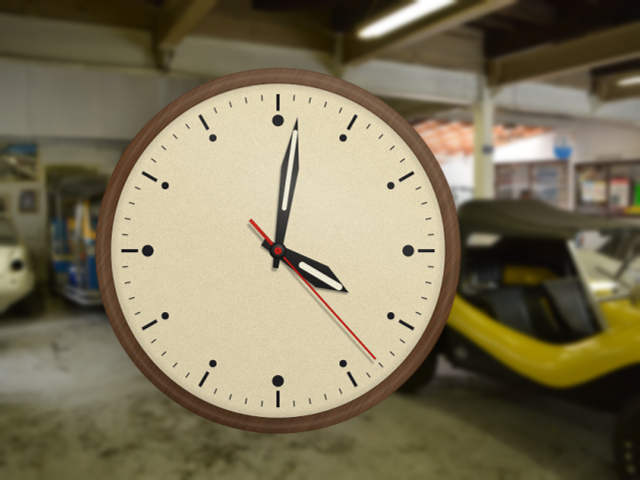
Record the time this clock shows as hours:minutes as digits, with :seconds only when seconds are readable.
4:01:23
